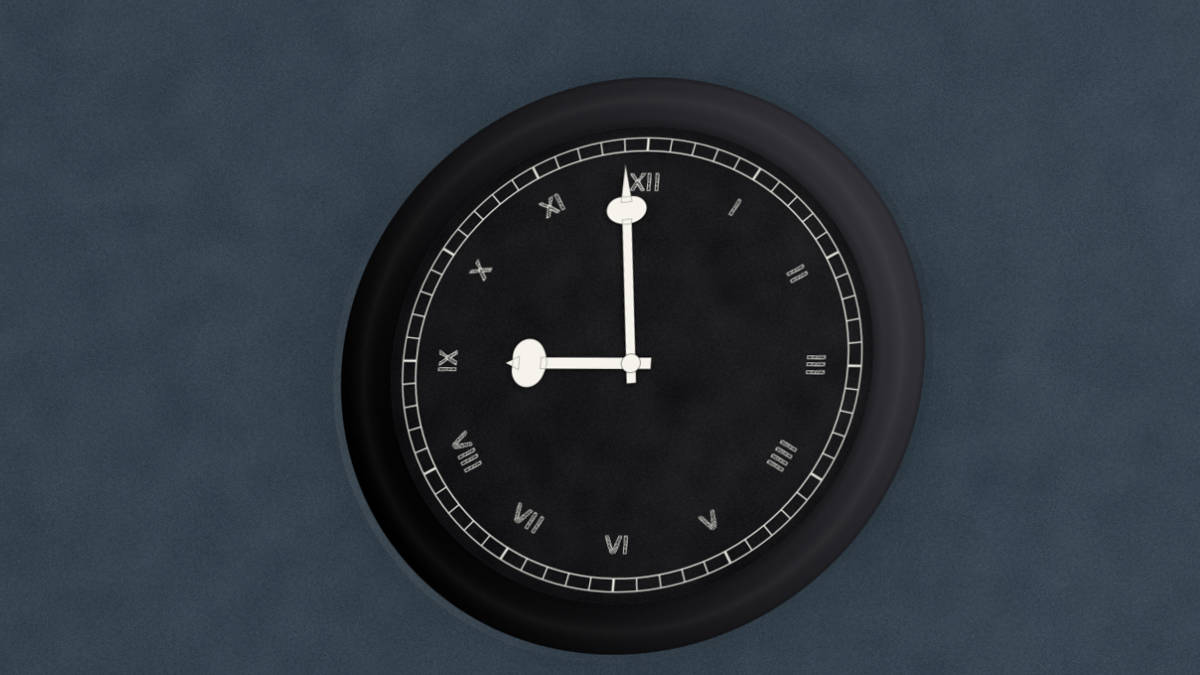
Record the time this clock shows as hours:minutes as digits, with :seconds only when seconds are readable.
8:59
